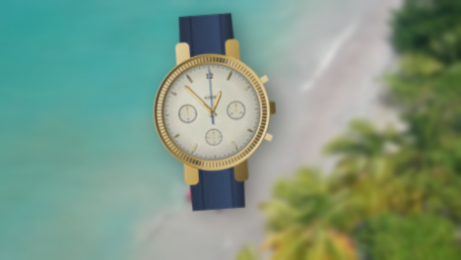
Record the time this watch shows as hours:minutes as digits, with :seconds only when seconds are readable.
12:53
